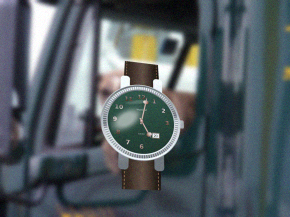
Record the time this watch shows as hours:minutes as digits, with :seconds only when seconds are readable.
5:02
